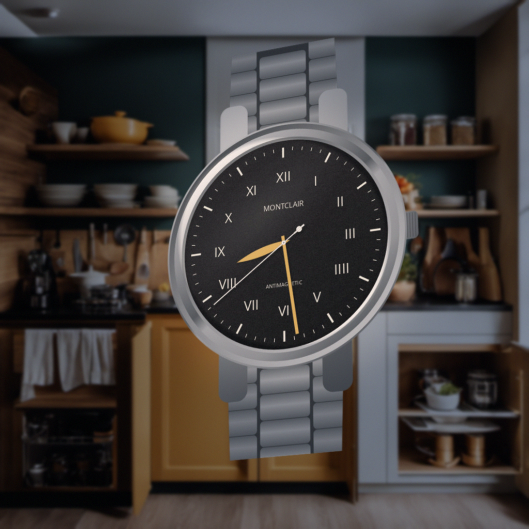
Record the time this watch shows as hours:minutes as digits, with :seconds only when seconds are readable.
8:28:39
